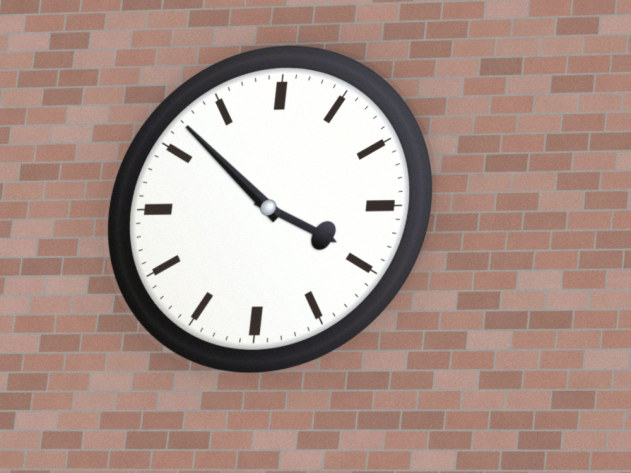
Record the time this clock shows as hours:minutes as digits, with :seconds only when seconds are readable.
3:52
